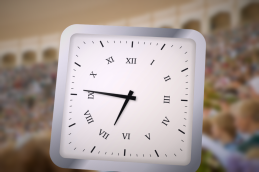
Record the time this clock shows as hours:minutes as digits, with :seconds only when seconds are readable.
6:46
